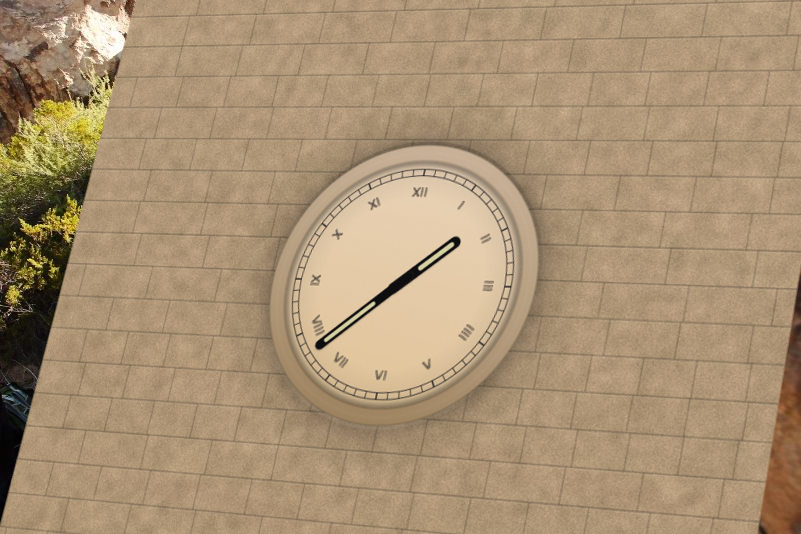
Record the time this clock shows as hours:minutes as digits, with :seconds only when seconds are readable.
1:38
